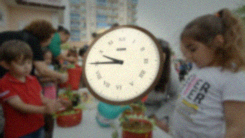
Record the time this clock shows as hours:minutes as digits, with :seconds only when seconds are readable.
9:45
